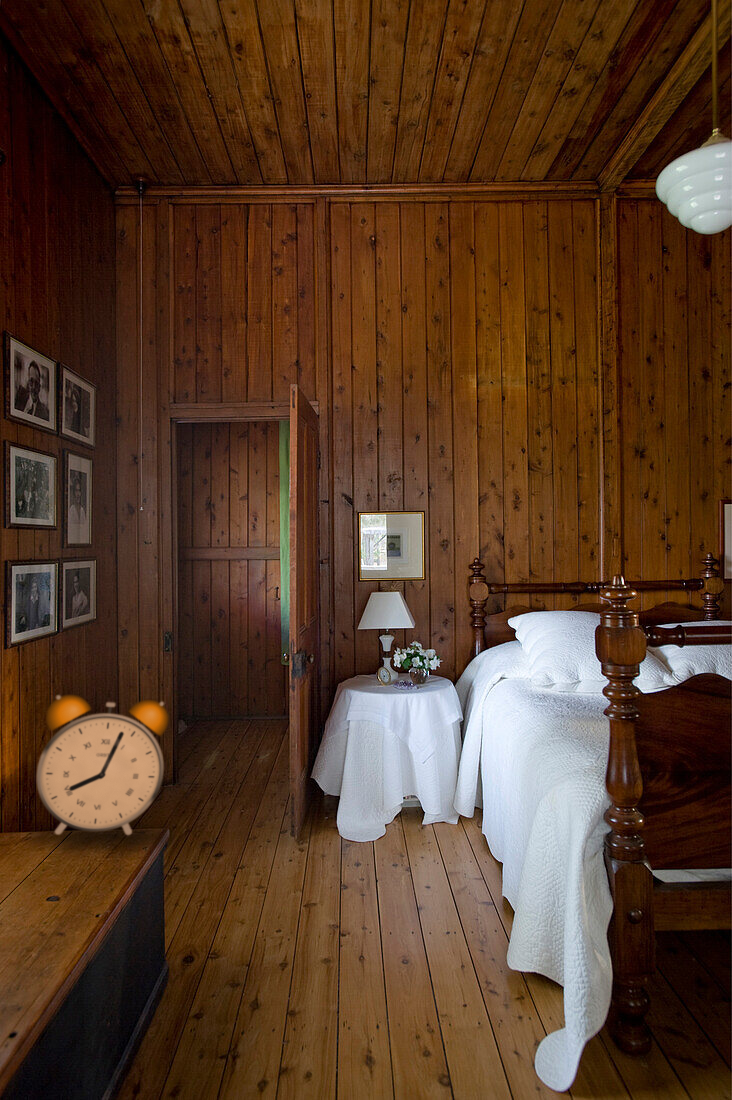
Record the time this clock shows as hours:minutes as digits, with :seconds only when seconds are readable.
8:03
